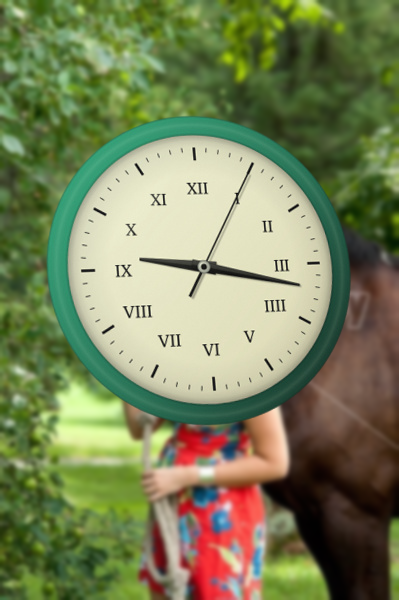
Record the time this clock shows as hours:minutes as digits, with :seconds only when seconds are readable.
9:17:05
